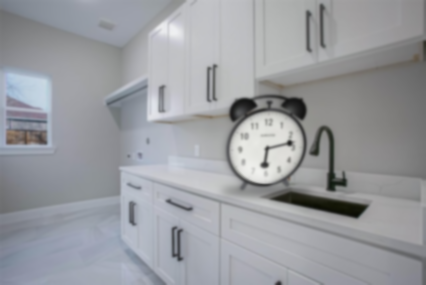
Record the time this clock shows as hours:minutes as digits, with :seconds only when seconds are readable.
6:13
